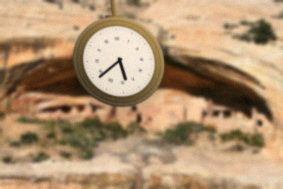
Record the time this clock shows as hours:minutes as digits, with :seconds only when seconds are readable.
5:39
